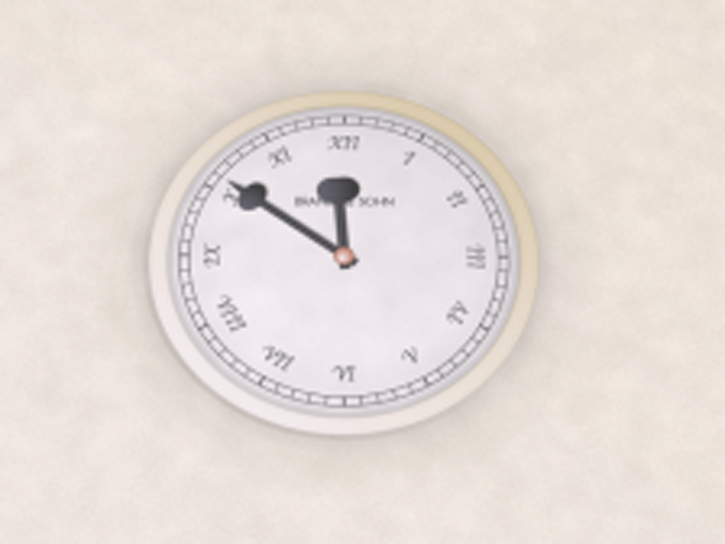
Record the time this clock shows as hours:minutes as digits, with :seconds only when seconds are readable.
11:51
